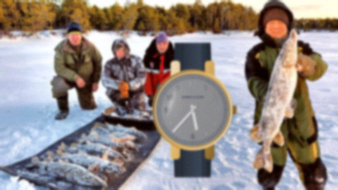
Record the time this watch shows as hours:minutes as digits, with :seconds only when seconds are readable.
5:37
